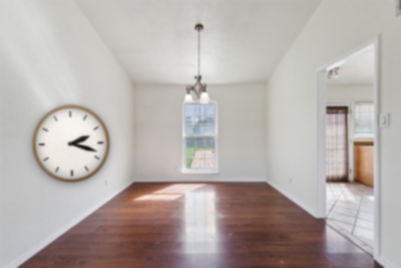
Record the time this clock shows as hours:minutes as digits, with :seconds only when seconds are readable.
2:18
